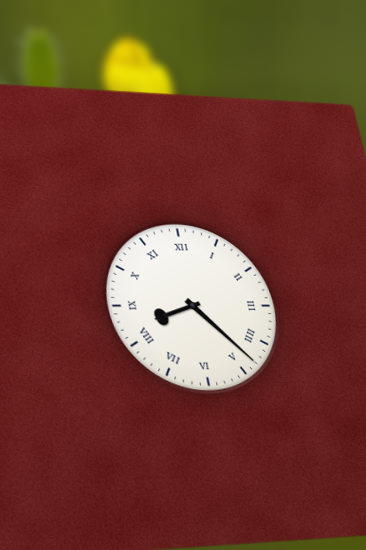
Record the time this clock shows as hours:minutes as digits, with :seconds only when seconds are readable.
8:23
